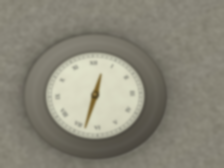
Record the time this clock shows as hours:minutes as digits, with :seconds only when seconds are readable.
12:33
